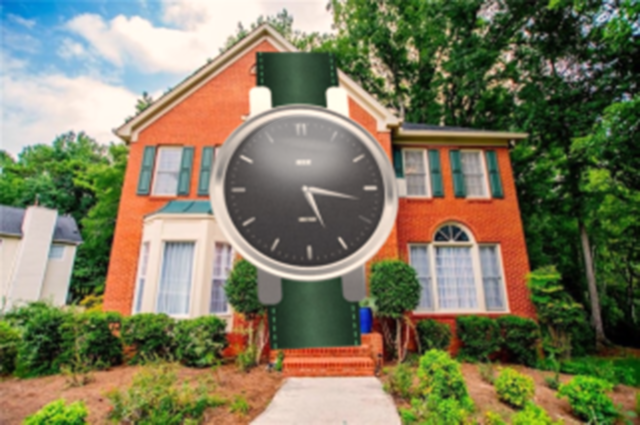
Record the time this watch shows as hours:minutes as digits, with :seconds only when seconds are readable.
5:17
